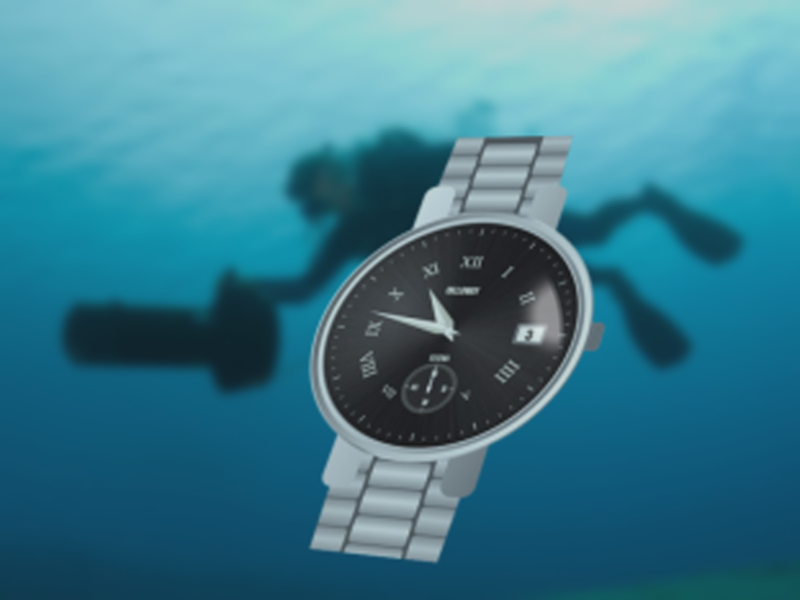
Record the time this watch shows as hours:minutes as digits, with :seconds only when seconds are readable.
10:47
